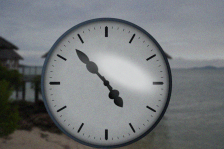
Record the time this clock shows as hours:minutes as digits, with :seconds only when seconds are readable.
4:53
